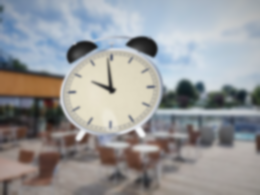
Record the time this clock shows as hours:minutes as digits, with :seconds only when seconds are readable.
9:59
